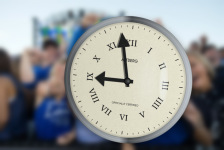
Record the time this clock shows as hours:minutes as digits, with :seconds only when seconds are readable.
8:58
